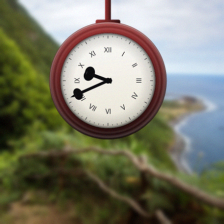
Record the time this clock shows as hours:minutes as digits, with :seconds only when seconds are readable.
9:41
